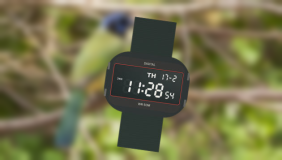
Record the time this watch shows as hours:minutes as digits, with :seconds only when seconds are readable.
11:28:54
